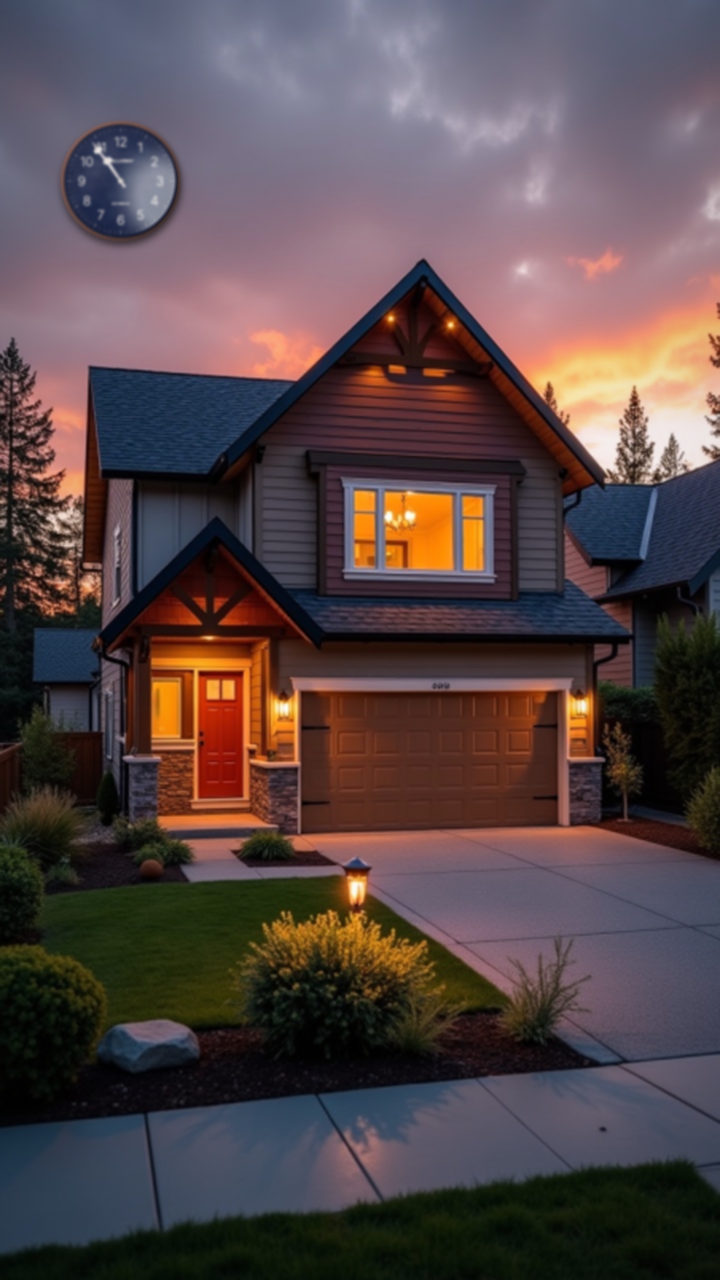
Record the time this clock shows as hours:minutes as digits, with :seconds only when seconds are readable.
10:54
